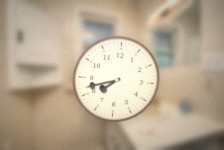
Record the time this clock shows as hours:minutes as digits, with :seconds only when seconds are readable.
7:42
